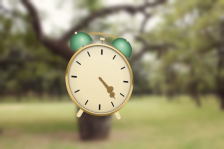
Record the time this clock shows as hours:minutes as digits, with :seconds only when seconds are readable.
4:23
